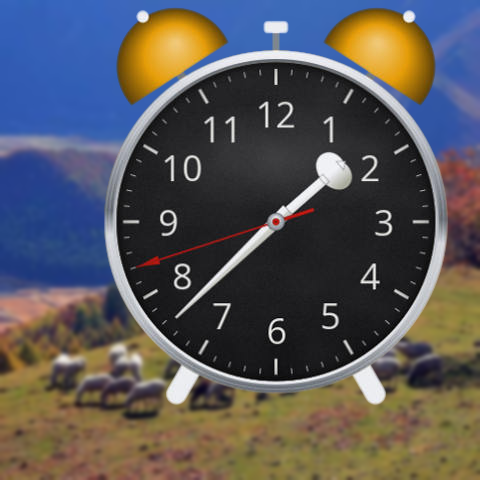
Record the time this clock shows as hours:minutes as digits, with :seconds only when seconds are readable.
1:37:42
